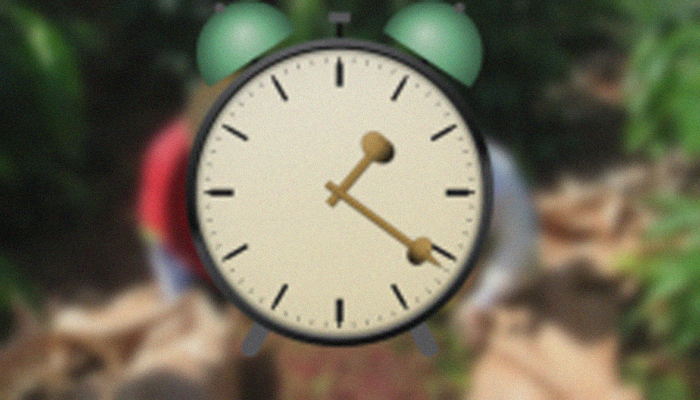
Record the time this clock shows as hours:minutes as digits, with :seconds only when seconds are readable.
1:21
